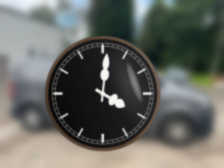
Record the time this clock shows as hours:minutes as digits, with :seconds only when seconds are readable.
4:01
